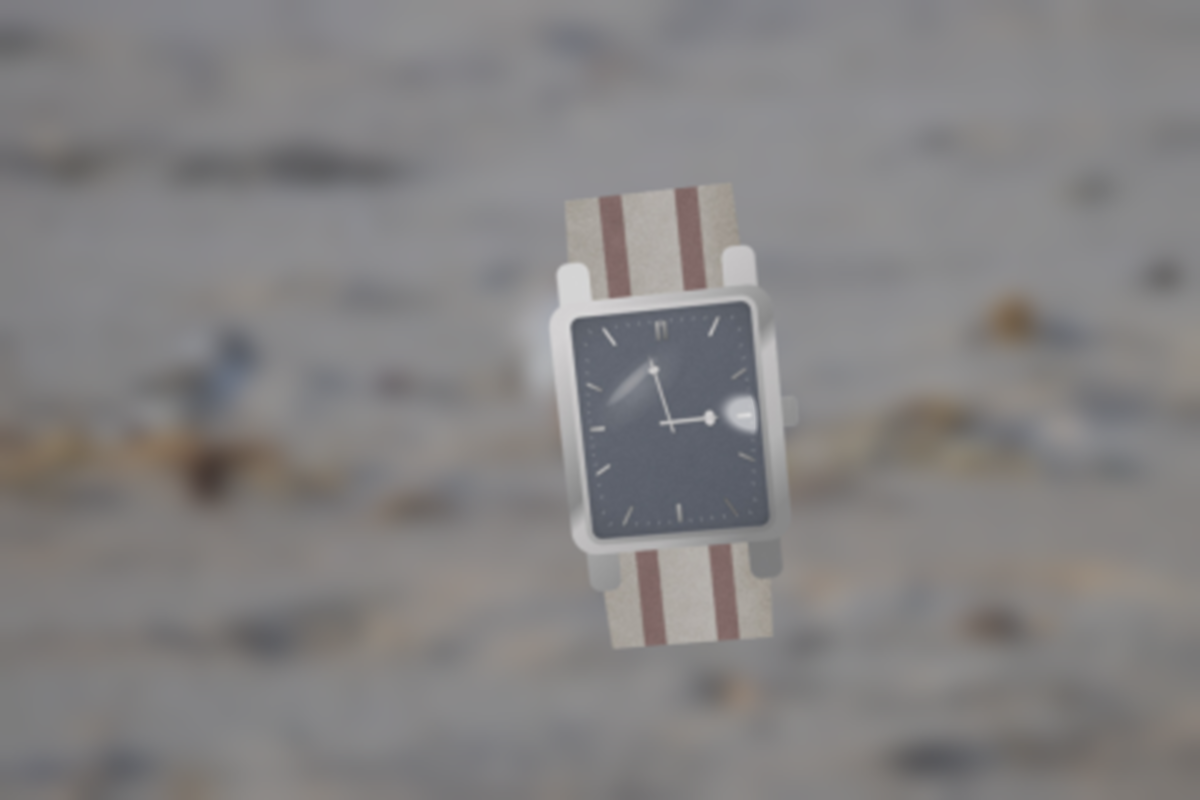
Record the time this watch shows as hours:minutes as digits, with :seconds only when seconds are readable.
2:58
